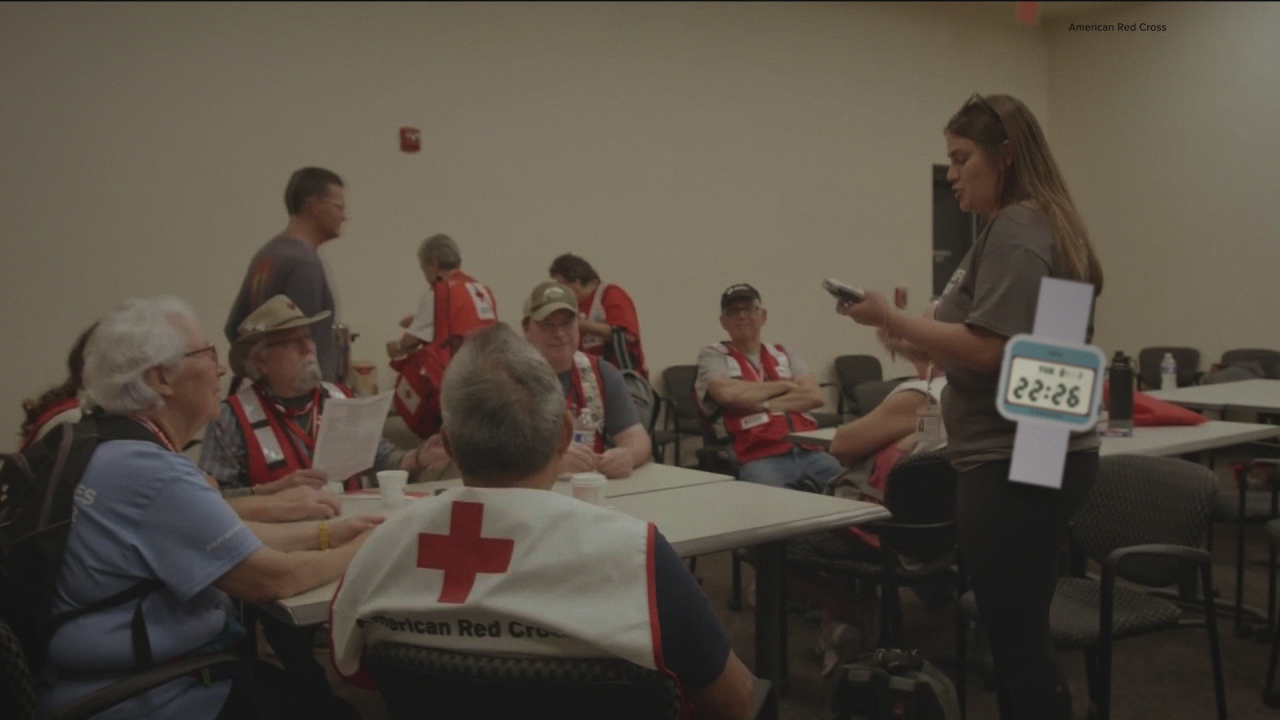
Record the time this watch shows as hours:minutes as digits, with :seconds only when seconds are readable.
22:26
